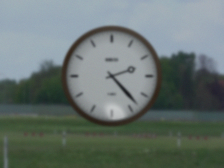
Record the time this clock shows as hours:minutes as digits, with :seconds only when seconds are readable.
2:23
